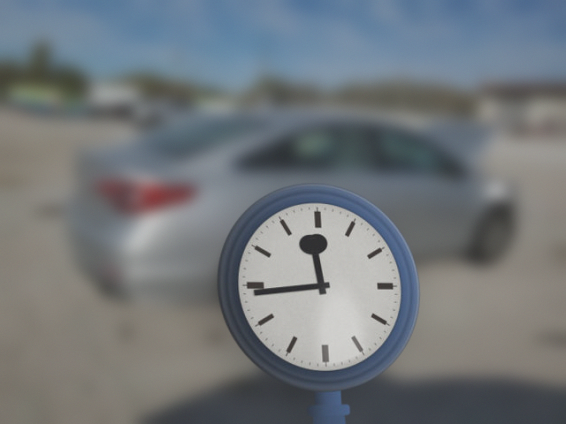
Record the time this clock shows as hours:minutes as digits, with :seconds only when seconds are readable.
11:44
